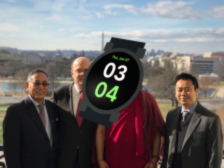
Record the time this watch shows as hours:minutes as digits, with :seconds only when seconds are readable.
3:04
